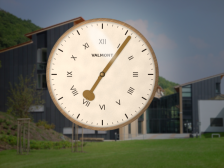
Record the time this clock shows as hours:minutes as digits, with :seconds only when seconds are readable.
7:06
